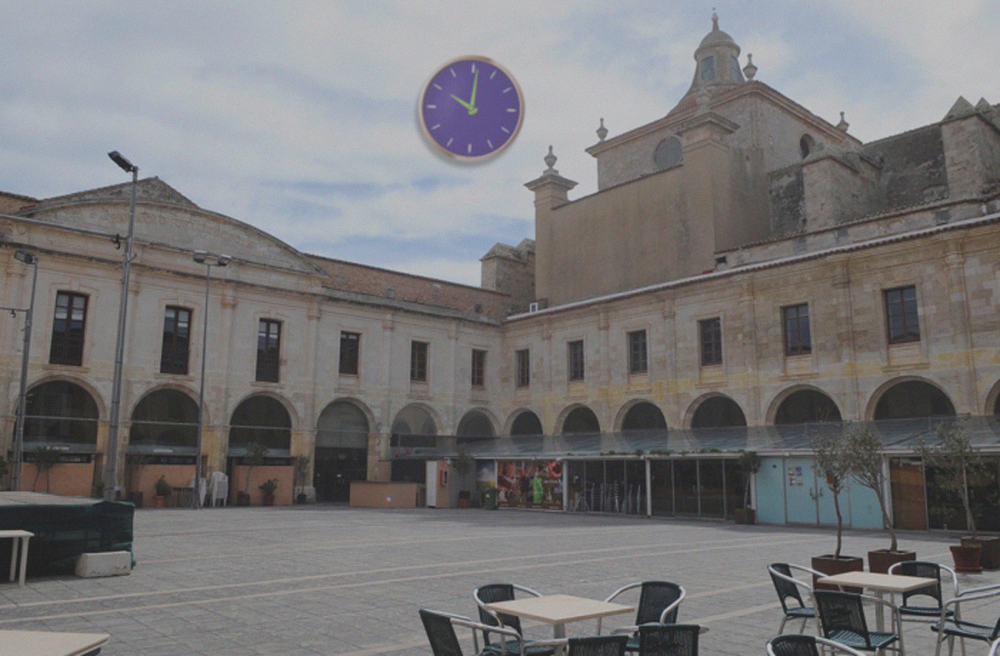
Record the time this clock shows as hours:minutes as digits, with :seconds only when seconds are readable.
10:01
